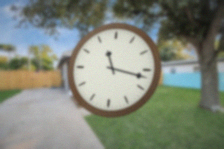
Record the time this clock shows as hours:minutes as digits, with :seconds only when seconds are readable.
11:17
